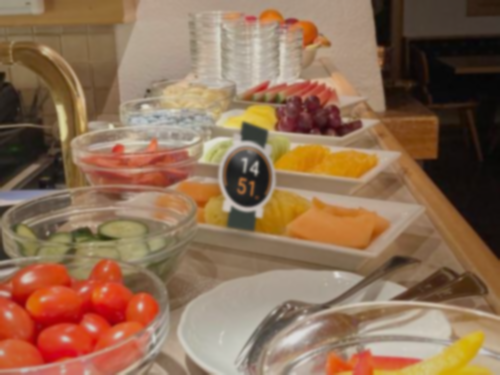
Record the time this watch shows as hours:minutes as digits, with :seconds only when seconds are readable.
14:51
